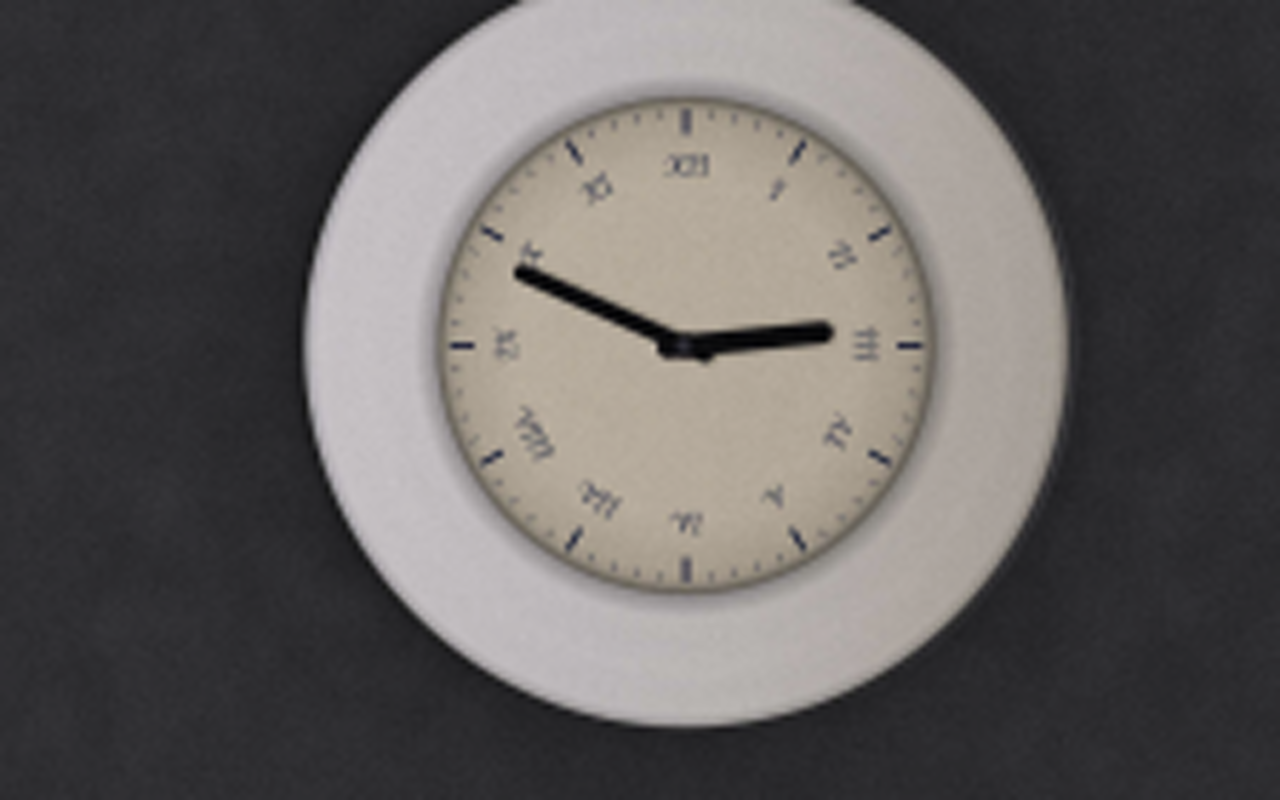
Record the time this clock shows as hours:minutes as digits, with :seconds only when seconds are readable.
2:49
